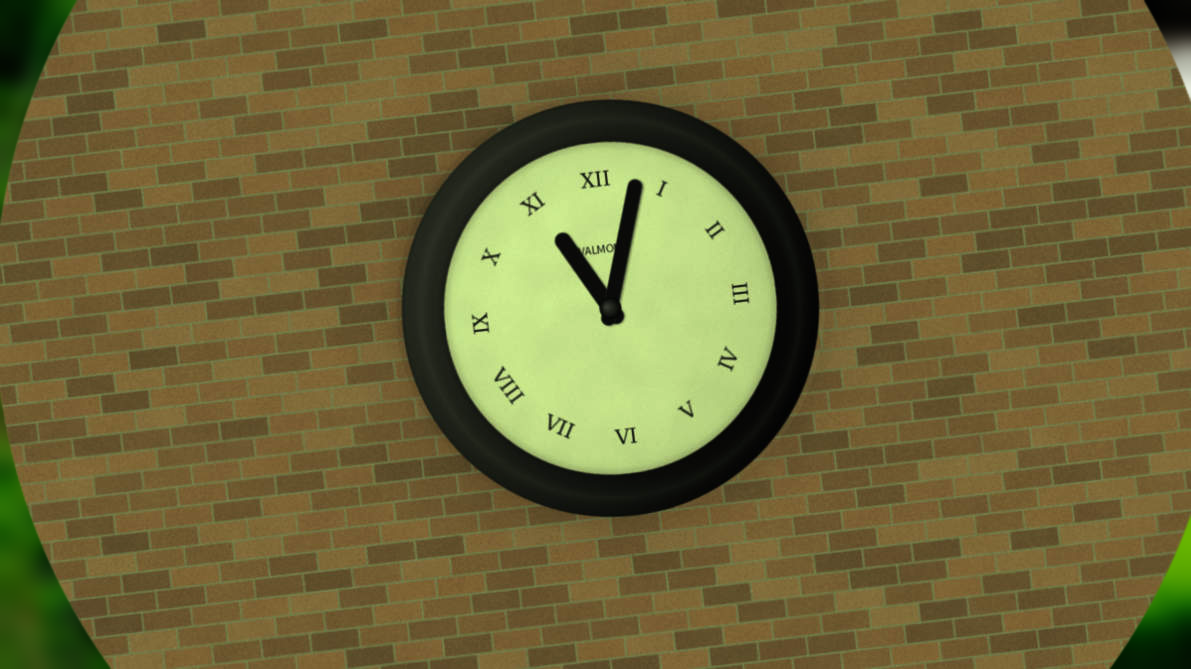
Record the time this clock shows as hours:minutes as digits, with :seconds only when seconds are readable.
11:03
